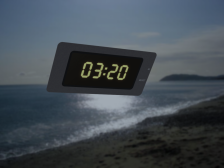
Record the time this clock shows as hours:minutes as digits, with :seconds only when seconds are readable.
3:20
